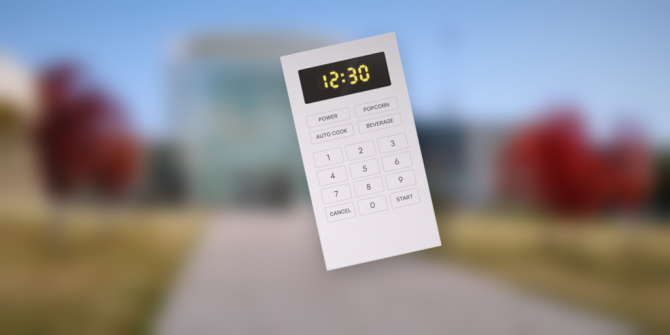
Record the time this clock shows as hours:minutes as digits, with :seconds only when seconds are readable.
12:30
